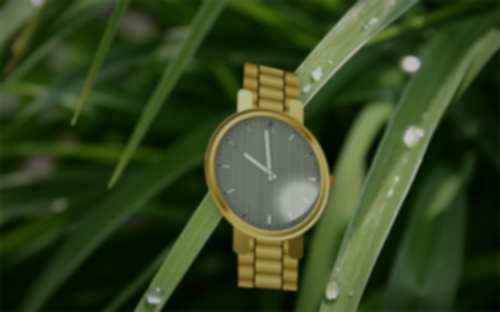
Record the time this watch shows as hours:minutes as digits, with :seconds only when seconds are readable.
9:59
